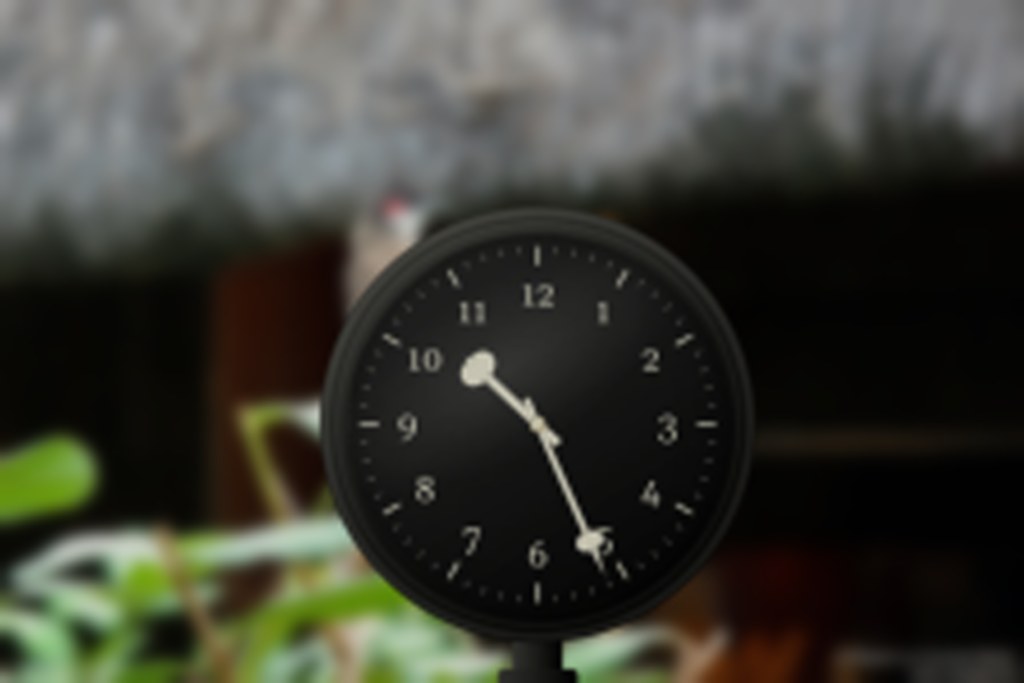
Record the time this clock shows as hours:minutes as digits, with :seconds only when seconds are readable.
10:26
